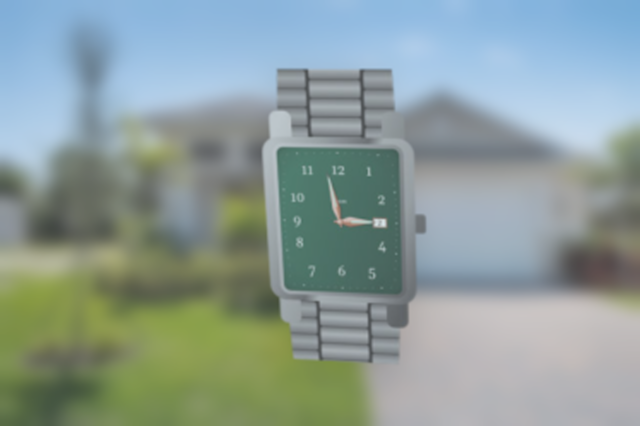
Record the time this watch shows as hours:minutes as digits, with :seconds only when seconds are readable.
2:58
